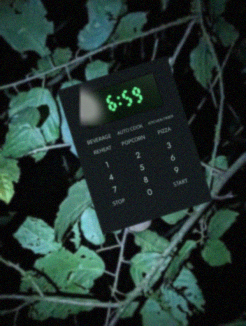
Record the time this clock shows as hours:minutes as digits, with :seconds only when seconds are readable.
6:59
